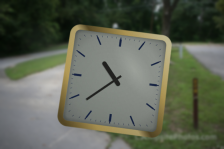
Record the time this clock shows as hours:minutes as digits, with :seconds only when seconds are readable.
10:38
